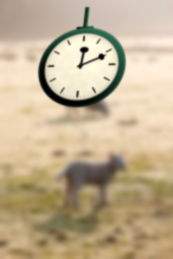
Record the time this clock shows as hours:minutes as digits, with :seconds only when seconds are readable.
12:11
